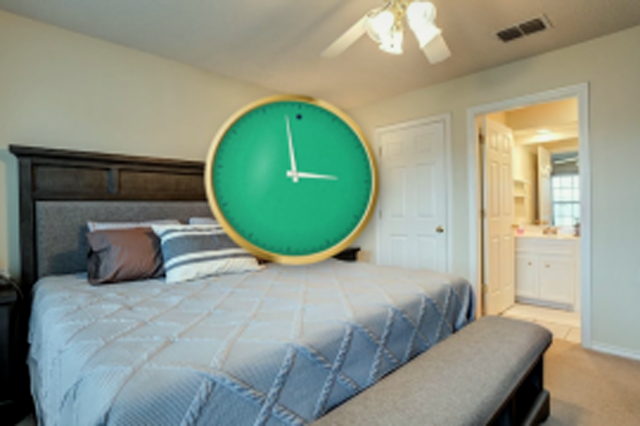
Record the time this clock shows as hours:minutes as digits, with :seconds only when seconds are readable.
2:58
